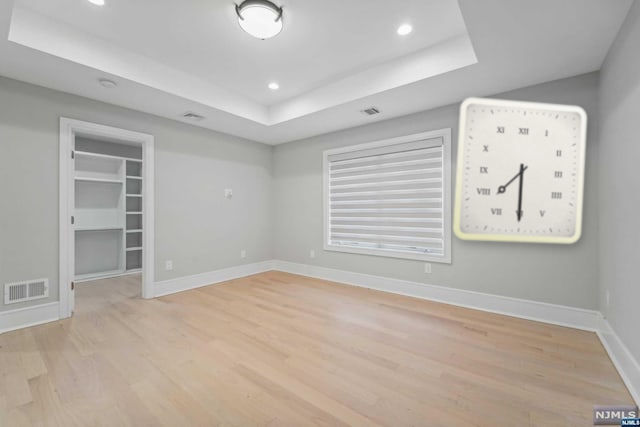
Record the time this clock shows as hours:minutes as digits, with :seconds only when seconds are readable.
7:30
